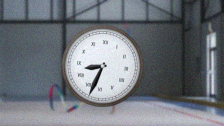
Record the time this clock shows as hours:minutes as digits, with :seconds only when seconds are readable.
8:33
